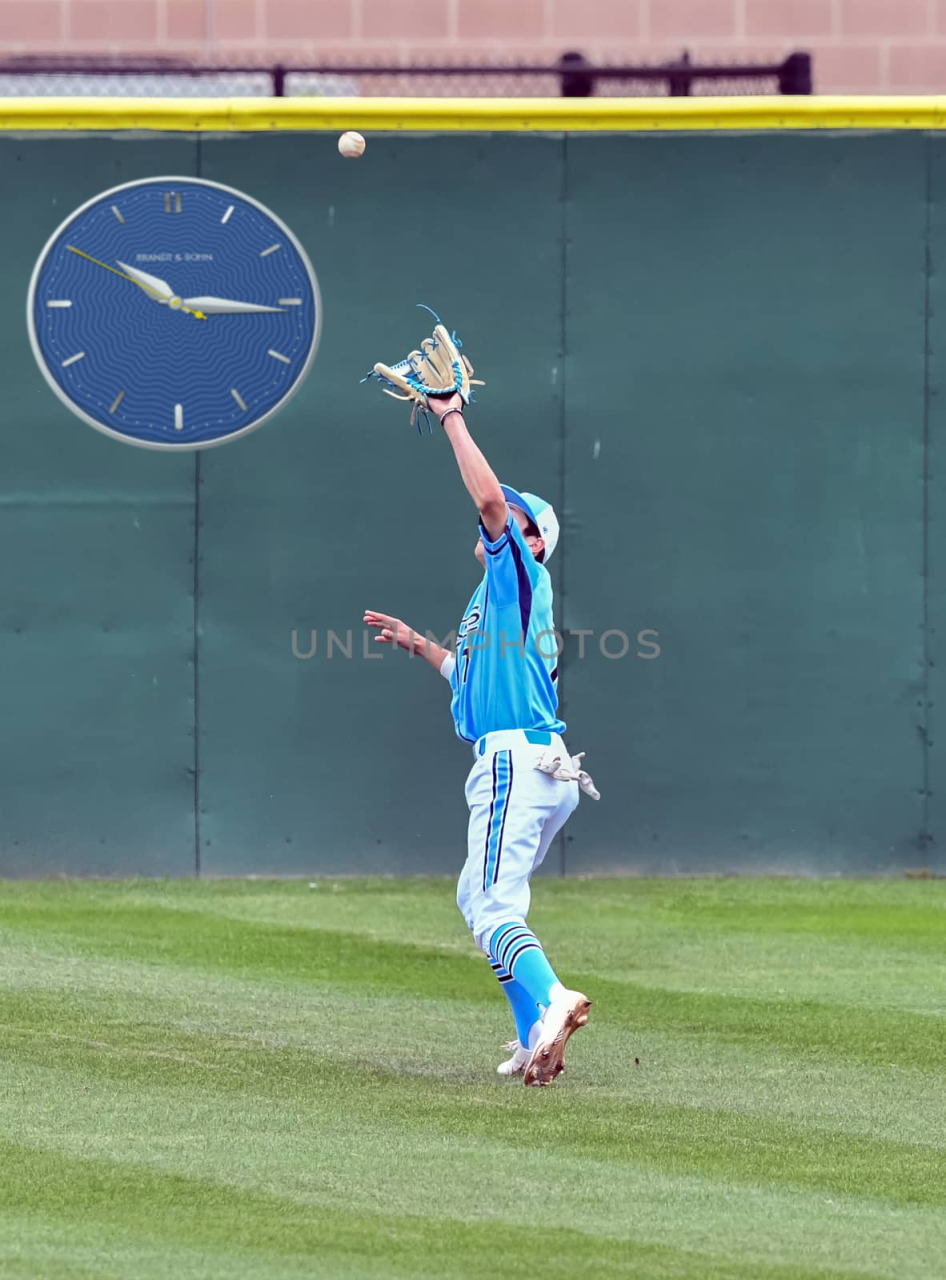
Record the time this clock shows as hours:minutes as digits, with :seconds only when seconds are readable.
10:15:50
